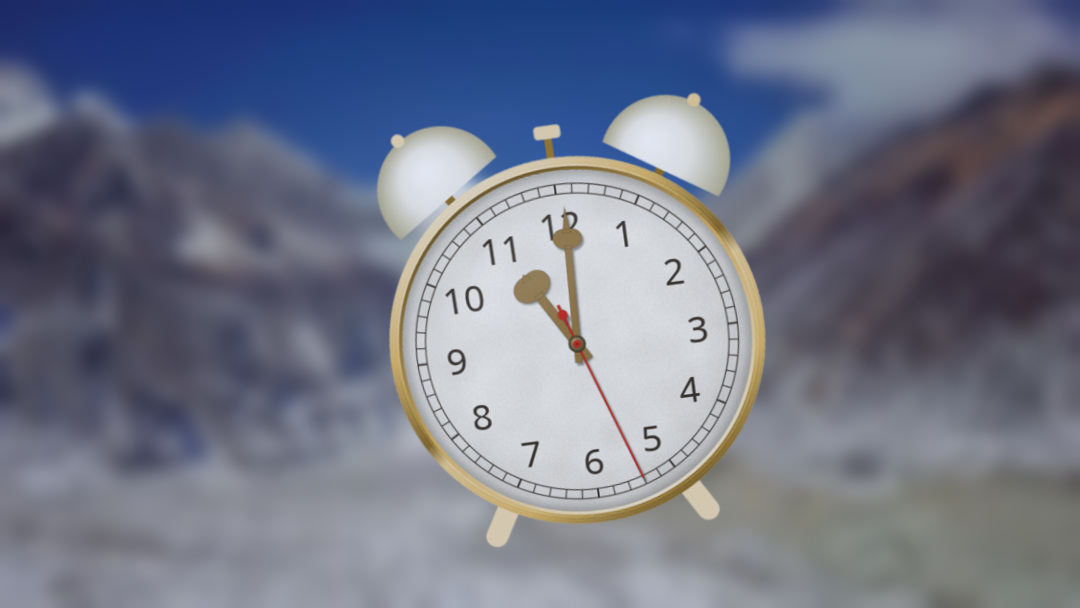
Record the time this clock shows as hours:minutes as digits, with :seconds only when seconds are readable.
11:00:27
